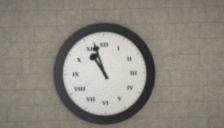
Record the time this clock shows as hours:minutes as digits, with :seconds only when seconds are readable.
10:57
